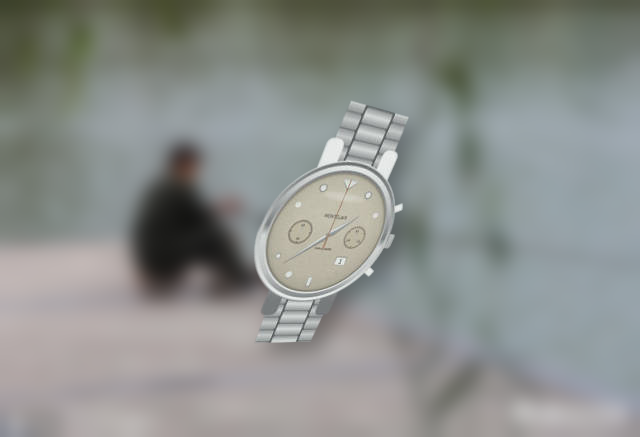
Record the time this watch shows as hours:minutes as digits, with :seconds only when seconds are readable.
1:38
